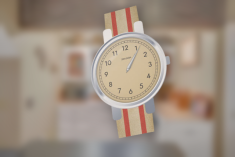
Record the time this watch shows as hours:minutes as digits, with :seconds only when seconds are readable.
1:06
